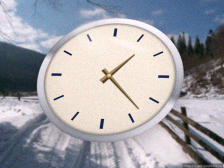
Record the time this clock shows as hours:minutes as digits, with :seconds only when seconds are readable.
1:23
